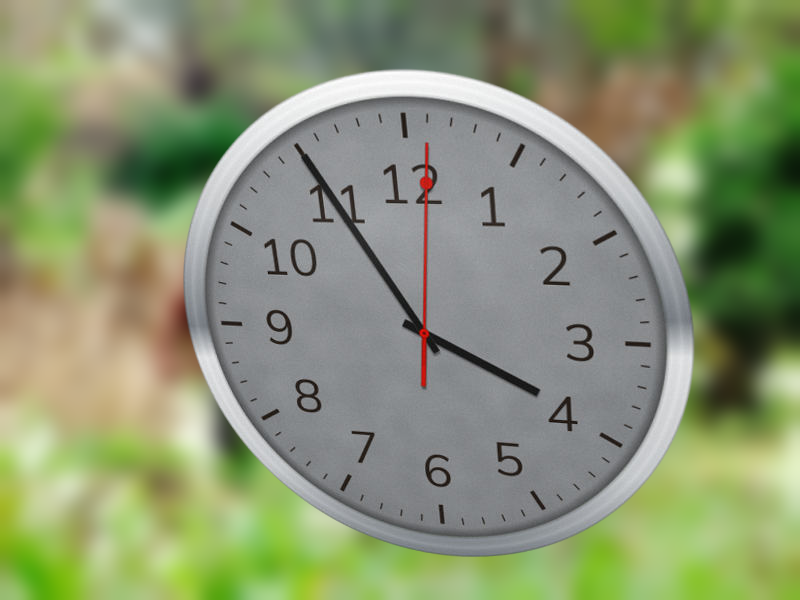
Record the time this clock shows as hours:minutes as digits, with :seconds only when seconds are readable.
3:55:01
